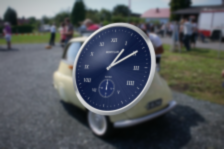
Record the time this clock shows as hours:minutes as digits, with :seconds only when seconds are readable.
1:10
